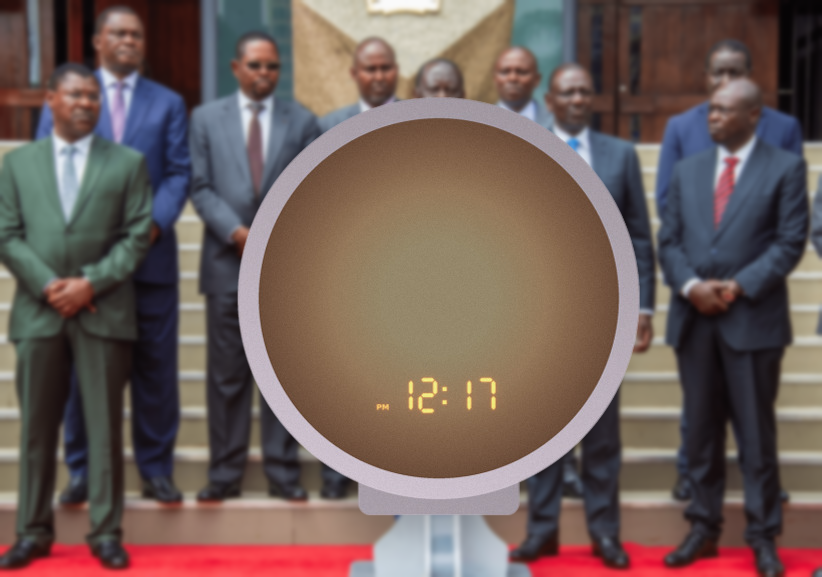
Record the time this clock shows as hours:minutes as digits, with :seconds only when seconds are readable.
12:17
